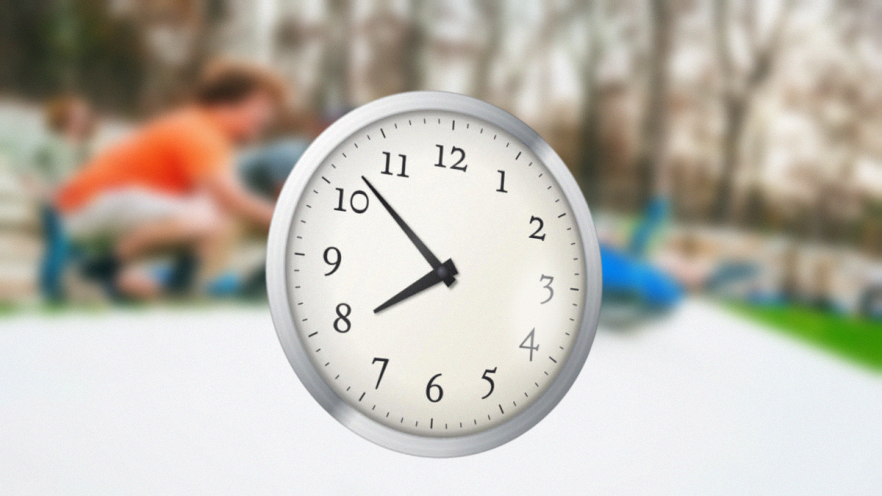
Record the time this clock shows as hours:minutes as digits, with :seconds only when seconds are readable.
7:52
